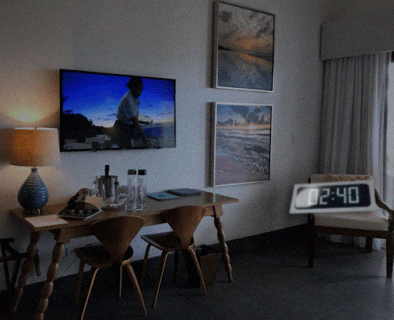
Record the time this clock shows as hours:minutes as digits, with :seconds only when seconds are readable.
2:40
